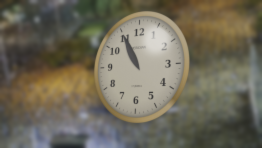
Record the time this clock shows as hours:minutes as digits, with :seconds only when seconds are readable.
10:55
